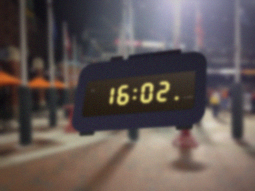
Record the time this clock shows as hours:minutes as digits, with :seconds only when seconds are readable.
16:02
